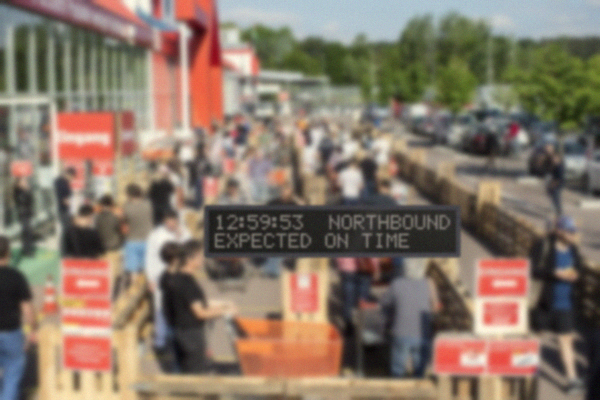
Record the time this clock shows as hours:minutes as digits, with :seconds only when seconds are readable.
12:59:53
